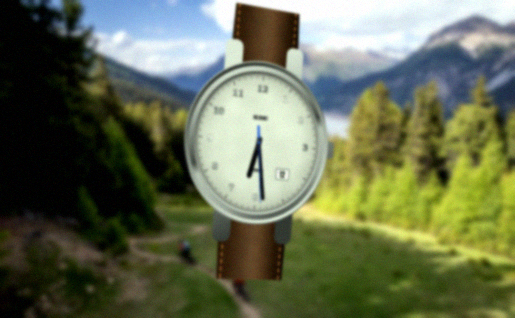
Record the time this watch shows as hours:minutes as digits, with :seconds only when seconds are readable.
6:28:29
